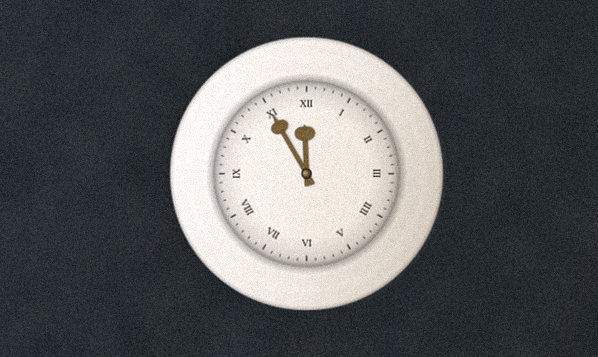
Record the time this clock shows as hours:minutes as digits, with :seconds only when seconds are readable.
11:55
